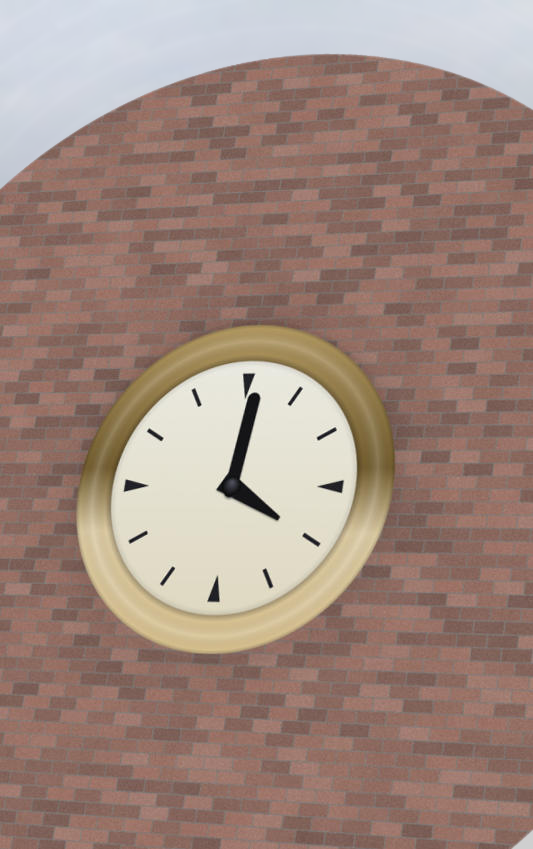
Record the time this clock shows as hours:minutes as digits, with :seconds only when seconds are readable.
4:01
